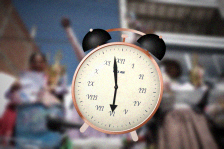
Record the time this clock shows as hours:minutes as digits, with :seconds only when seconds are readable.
5:58
